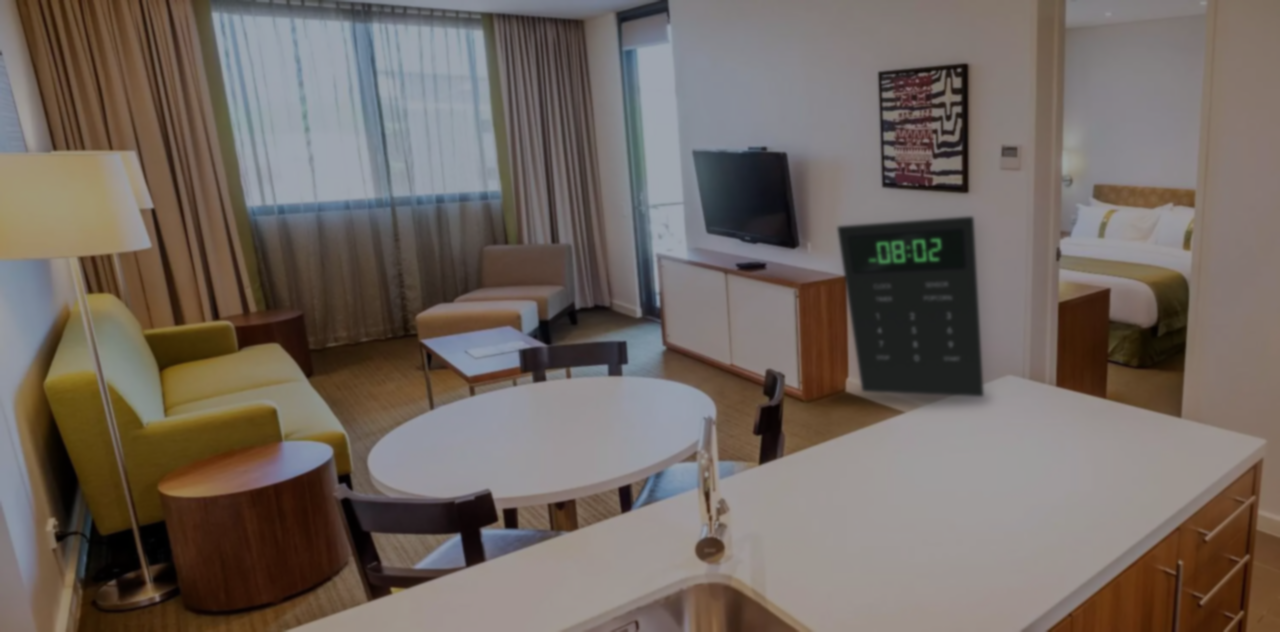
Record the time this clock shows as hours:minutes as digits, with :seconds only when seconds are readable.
8:02
